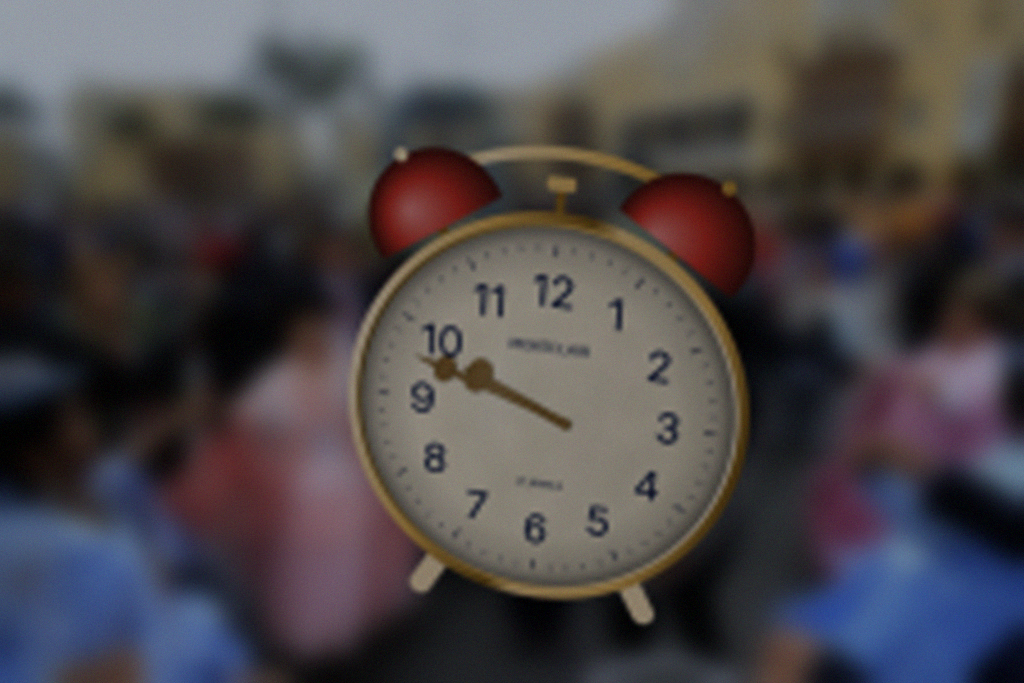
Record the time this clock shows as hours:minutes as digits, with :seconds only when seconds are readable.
9:48
